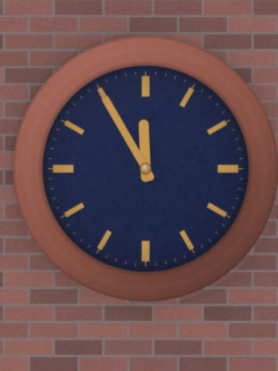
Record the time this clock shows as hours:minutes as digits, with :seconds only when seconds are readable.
11:55
